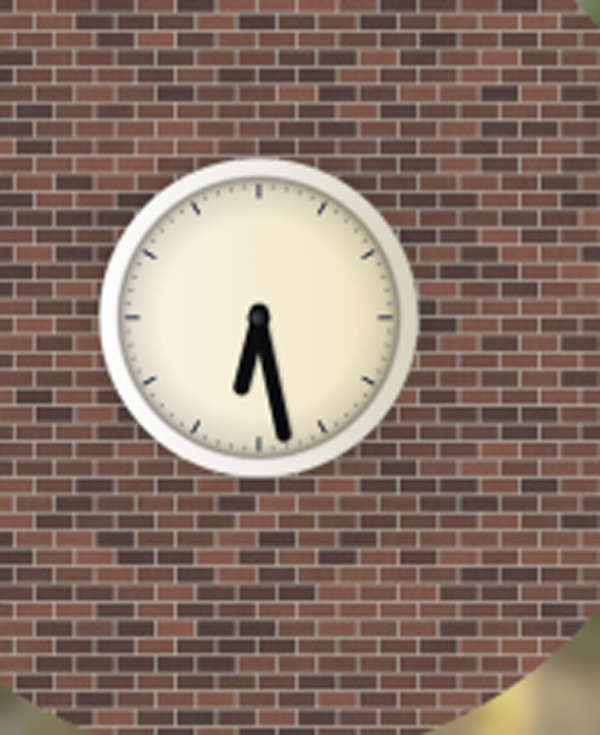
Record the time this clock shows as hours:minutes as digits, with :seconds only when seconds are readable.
6:28
